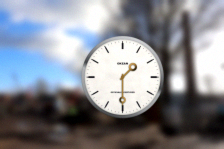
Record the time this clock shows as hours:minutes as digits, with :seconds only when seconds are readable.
1:30
